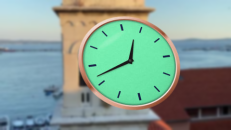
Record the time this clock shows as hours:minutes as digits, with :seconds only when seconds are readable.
12:42
